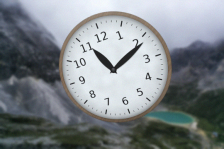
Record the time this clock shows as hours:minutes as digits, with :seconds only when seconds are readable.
11:11
